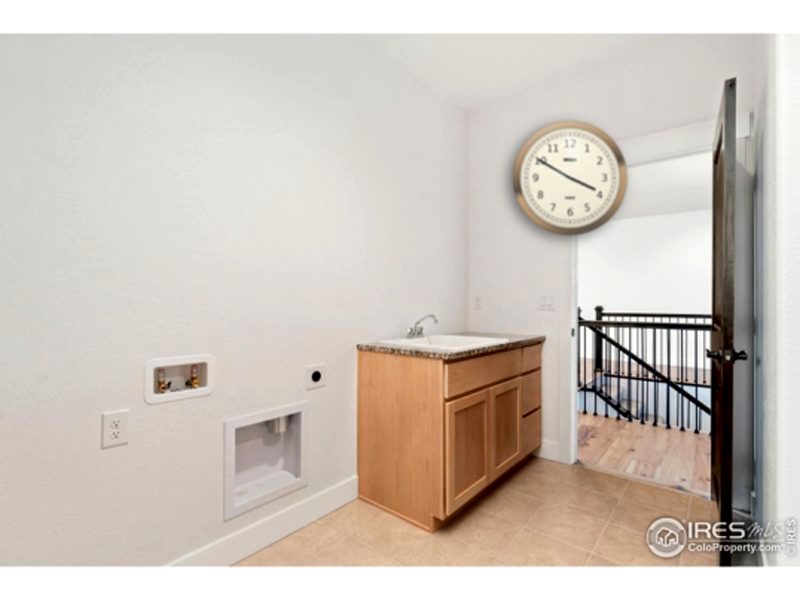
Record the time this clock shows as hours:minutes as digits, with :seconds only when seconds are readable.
3:50
